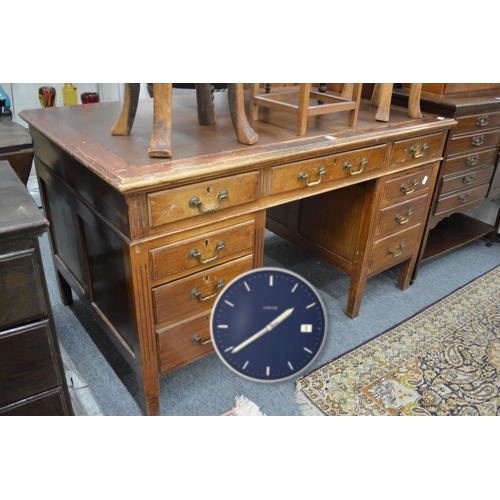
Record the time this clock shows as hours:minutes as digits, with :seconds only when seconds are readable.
1:39
